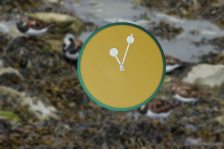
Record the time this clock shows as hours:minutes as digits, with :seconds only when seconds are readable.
11:03
